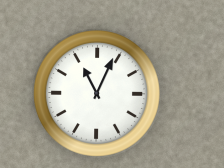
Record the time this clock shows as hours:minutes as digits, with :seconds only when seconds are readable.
11:04
